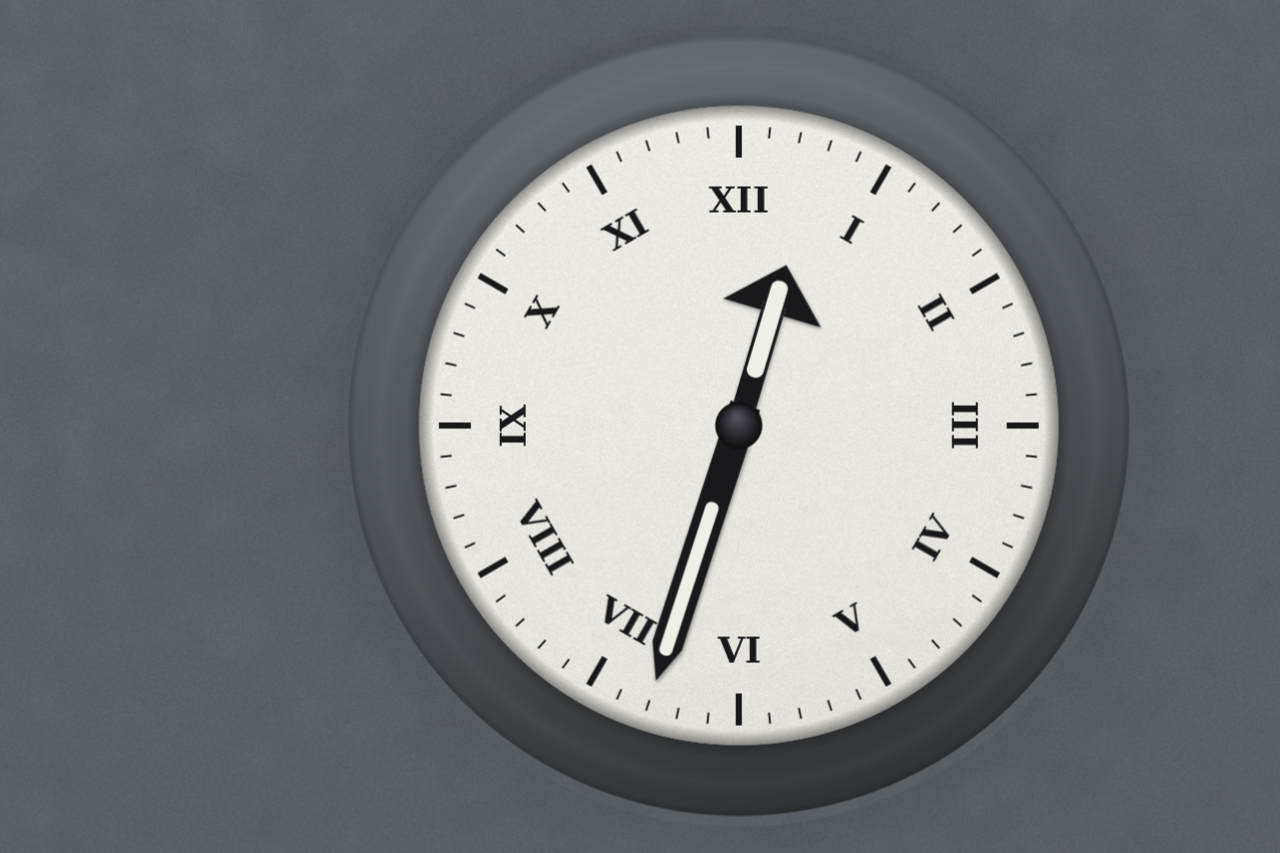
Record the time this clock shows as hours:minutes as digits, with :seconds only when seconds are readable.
12:33
